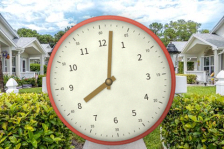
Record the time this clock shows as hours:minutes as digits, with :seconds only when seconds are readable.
8:02
